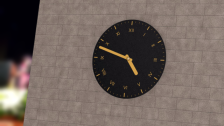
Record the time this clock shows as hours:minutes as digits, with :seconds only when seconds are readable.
4:48
